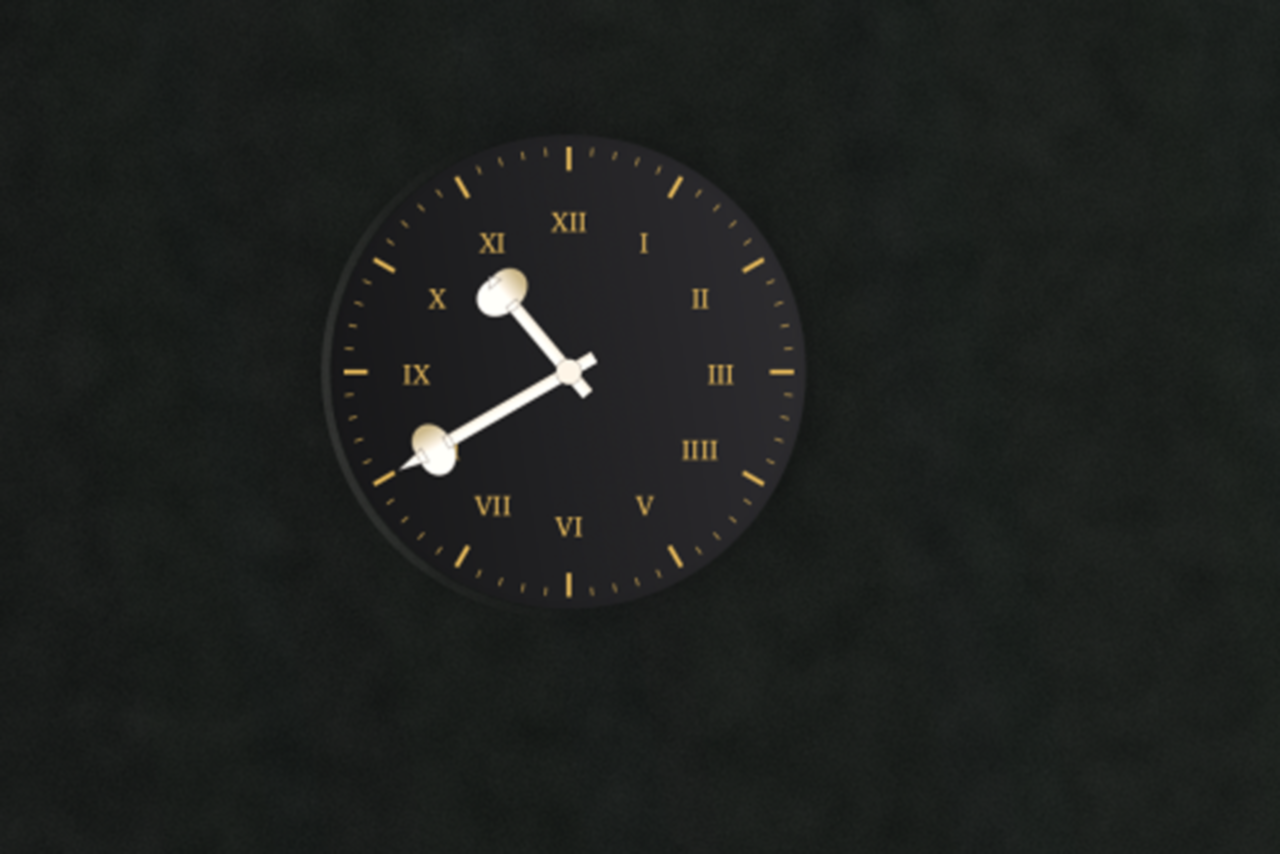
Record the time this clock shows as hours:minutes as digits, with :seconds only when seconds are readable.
10:40
